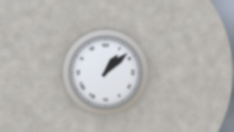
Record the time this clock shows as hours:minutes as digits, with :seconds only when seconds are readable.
1:08
